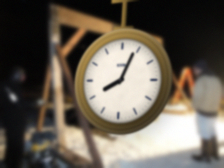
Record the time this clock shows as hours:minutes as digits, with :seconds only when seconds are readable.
8:04
